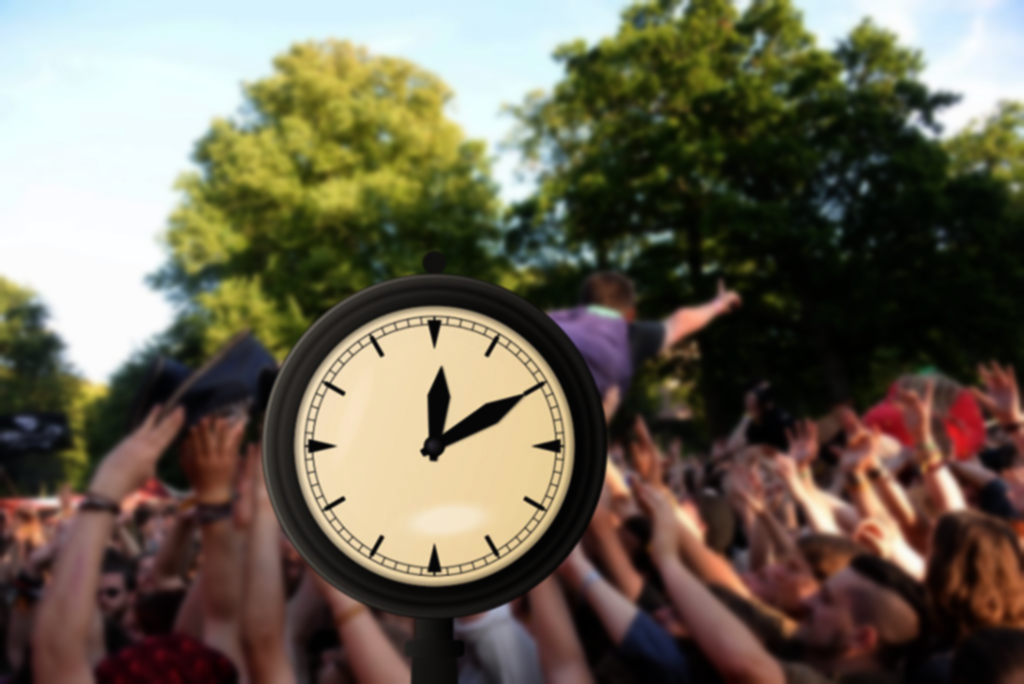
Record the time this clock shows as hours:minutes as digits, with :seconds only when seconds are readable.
12:10
